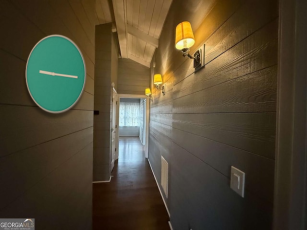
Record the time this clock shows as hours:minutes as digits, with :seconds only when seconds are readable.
9:16
